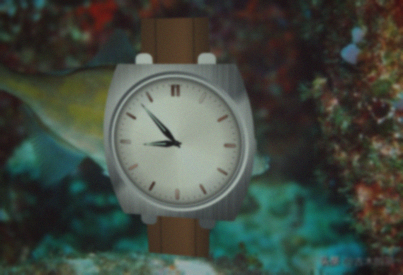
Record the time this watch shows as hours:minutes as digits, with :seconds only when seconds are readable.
8:53
